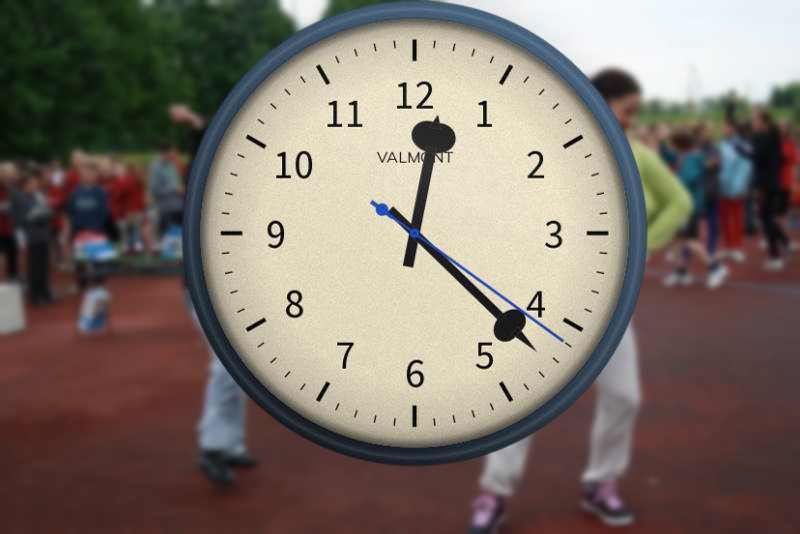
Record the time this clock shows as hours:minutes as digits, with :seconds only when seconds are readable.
12:22:21
